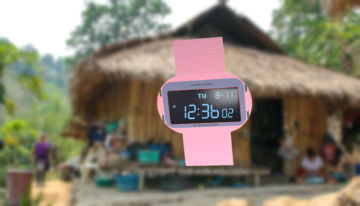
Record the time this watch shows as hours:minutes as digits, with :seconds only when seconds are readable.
12:36:02
